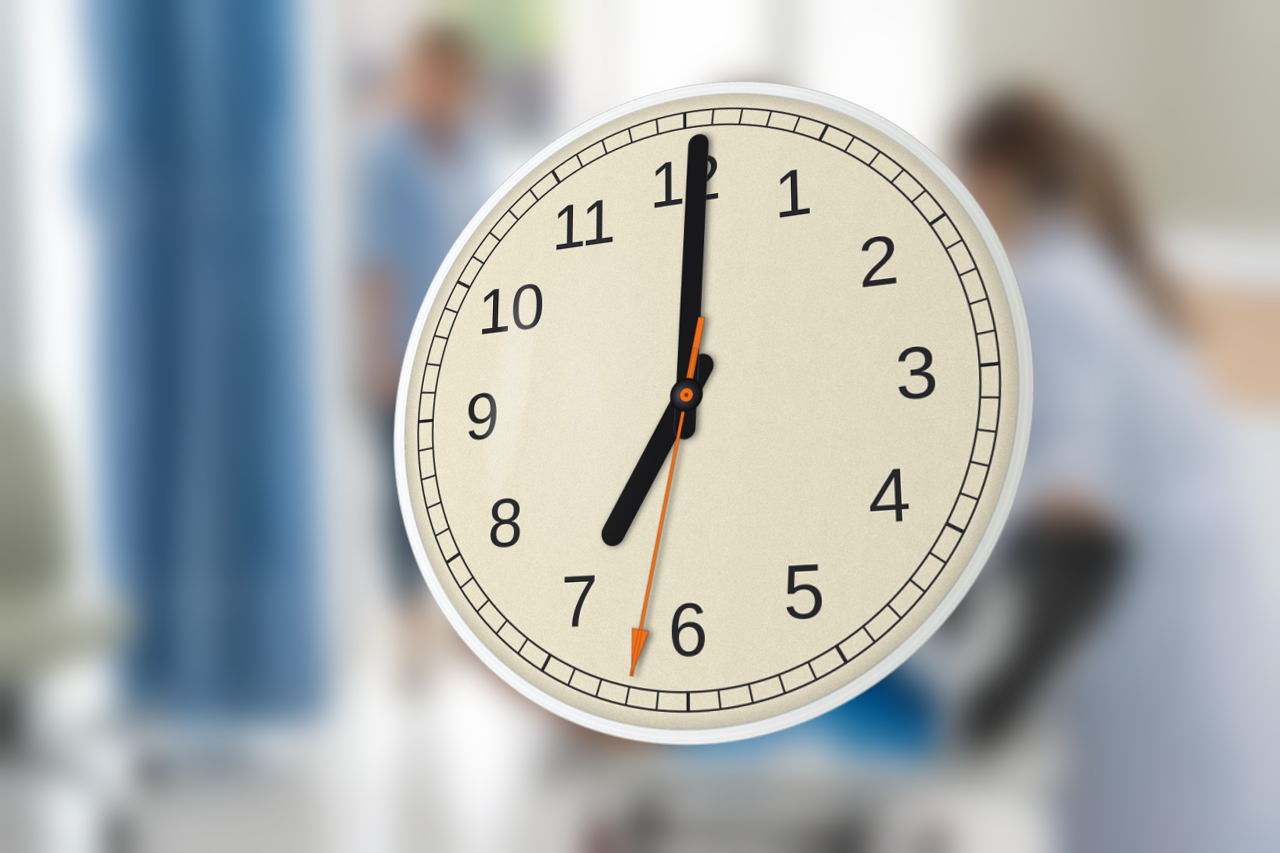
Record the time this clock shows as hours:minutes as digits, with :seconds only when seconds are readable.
7:00:32
